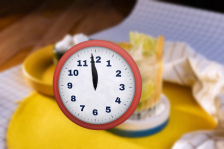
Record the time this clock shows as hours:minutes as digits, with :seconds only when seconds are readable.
11:59
